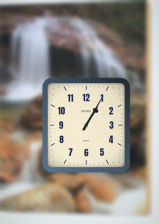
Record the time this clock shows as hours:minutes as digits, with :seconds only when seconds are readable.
1:05
